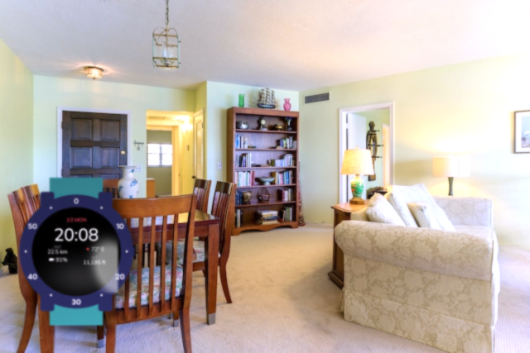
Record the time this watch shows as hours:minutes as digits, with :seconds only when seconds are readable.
20:08
